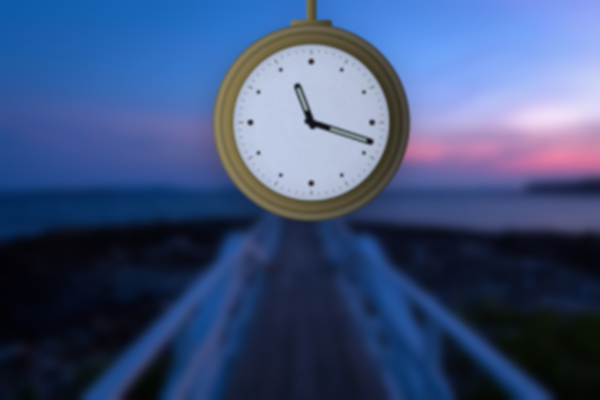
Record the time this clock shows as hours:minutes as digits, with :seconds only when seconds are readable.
11:18
